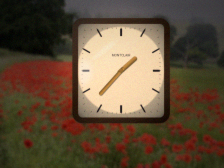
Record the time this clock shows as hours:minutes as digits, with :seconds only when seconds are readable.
1:37
